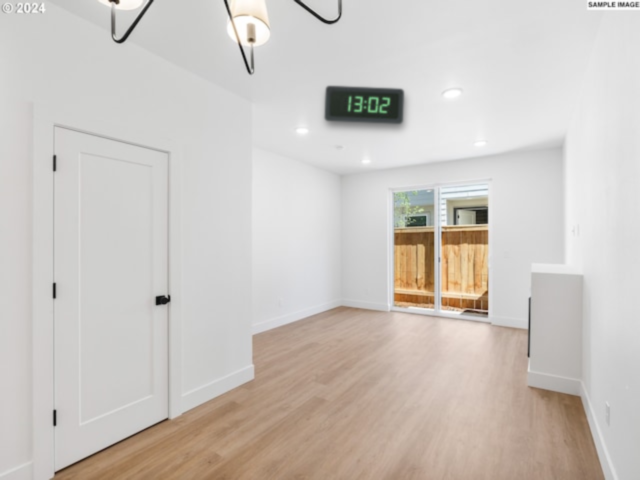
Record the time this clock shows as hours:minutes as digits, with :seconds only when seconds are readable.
13:02
